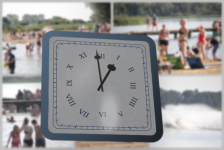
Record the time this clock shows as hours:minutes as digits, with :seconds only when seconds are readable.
12:59
